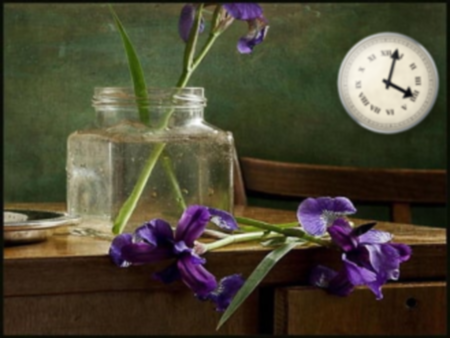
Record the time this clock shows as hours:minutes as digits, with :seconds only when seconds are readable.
4:03
